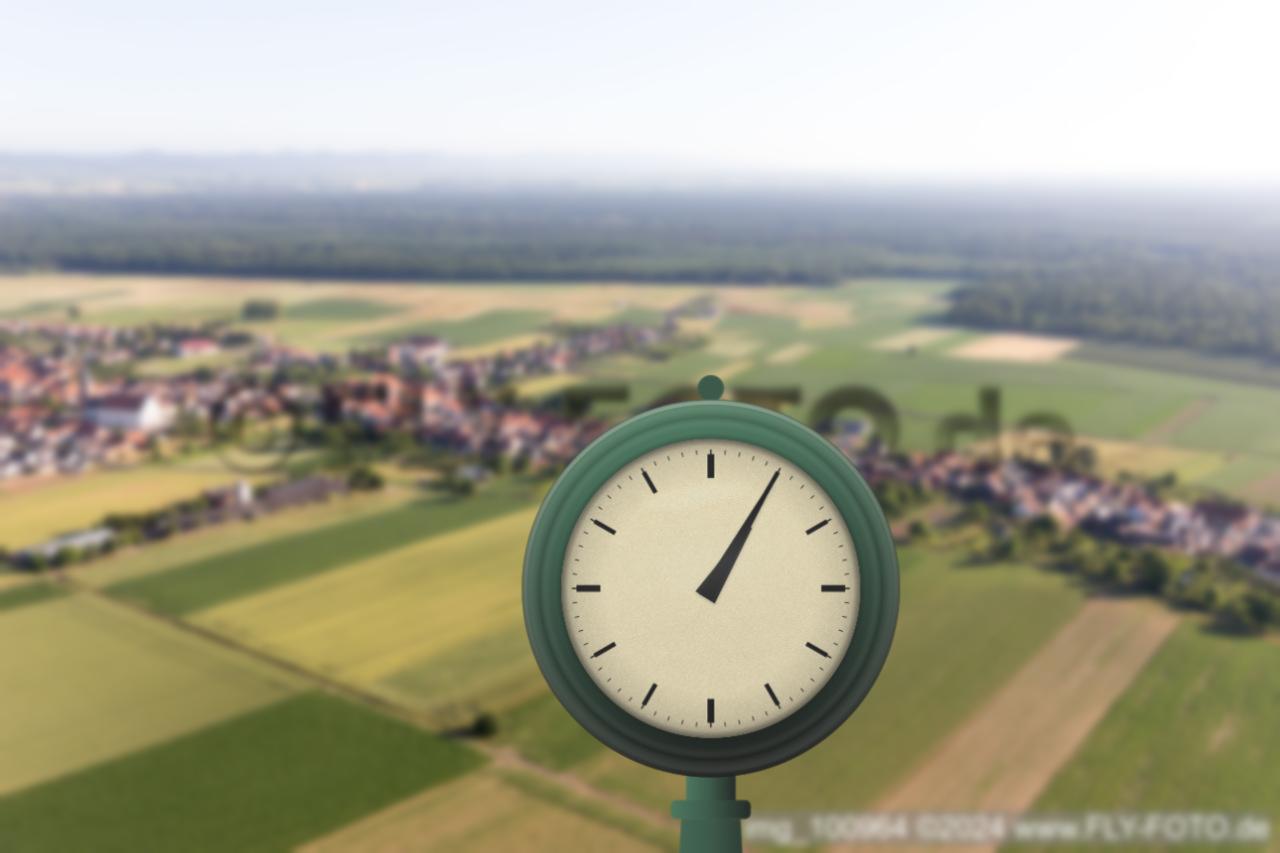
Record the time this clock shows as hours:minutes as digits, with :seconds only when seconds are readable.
1:05
